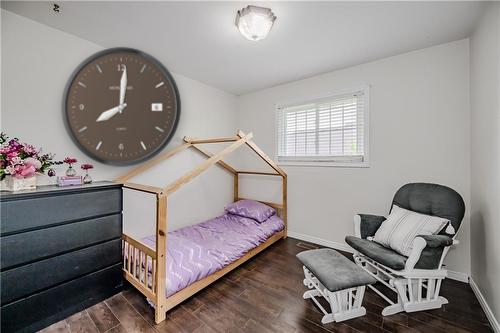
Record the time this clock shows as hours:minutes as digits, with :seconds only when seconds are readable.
8:01
